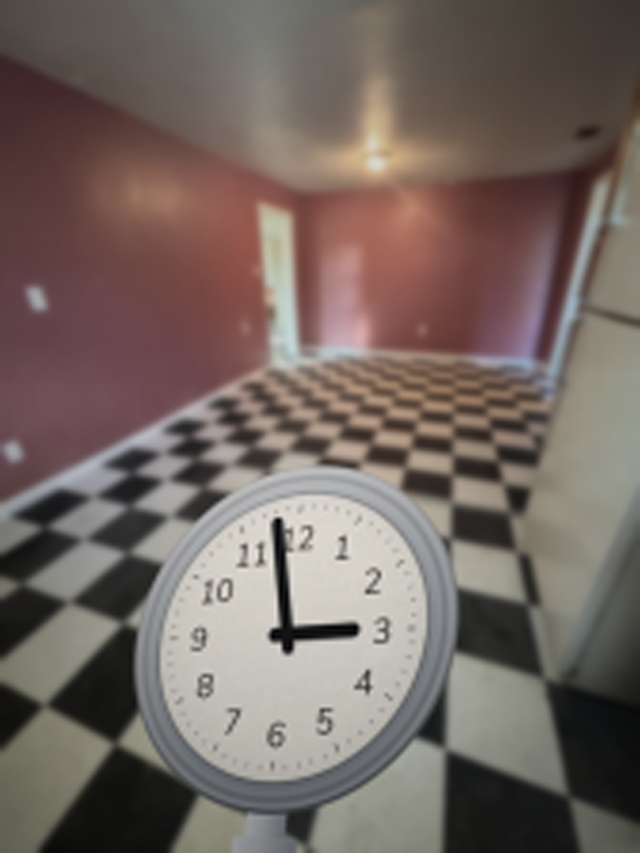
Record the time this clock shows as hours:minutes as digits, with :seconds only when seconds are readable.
2:58
